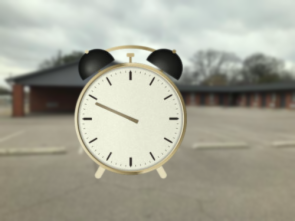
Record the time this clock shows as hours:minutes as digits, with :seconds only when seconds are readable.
9:49
